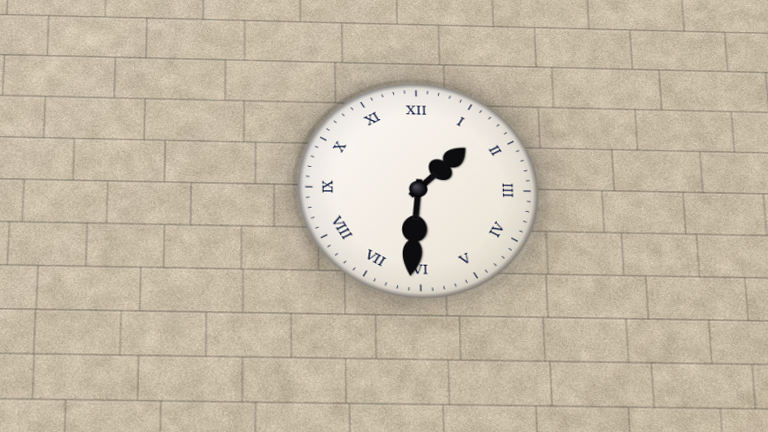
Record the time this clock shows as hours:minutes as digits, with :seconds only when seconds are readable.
1:31
